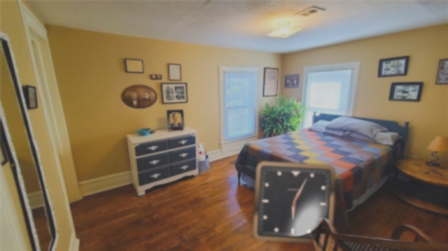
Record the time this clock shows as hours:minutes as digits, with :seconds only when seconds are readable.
6:04
